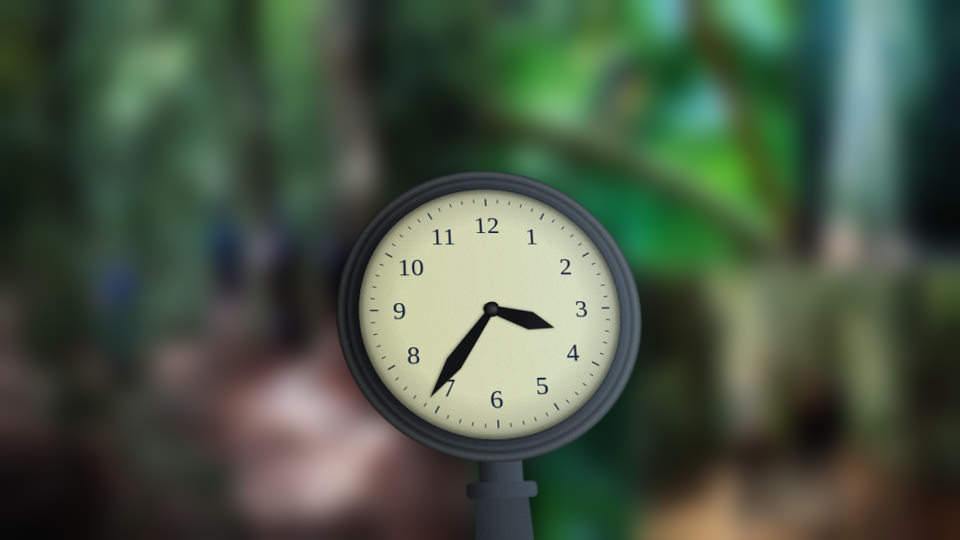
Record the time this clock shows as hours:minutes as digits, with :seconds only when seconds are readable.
3:36
